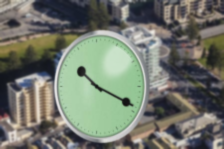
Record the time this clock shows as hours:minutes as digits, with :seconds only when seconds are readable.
10:19
